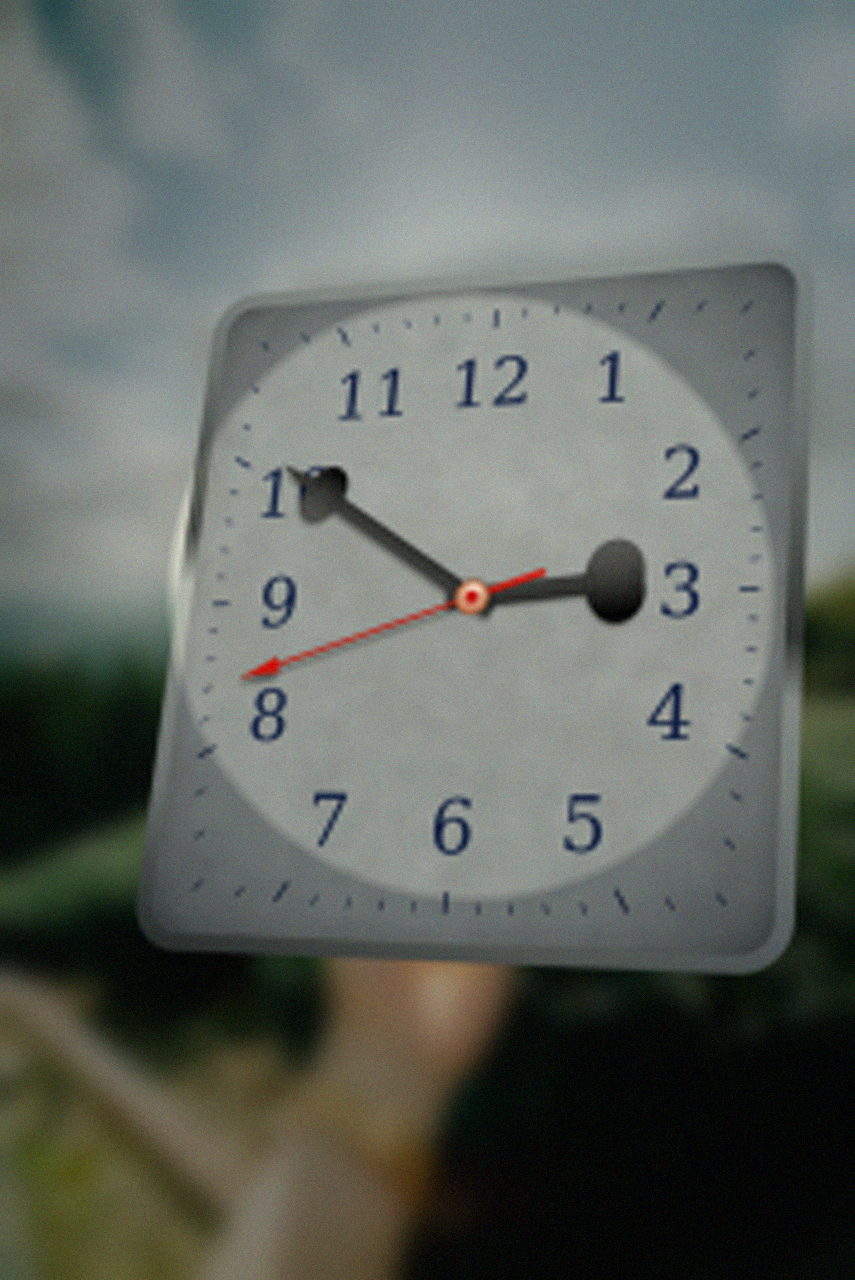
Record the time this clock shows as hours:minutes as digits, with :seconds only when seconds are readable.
2:50:42
